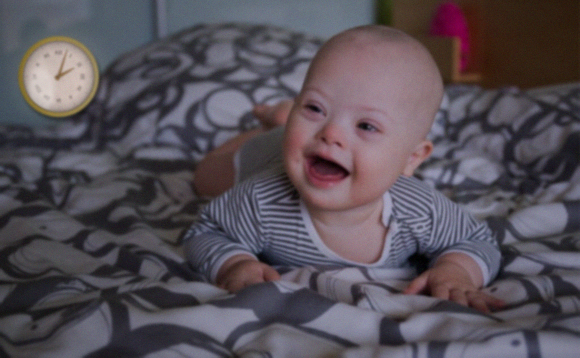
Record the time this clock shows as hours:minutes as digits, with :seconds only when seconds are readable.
2:03
